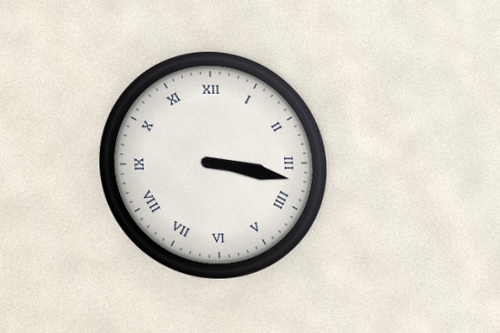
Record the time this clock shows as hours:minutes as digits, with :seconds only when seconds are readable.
3:17
